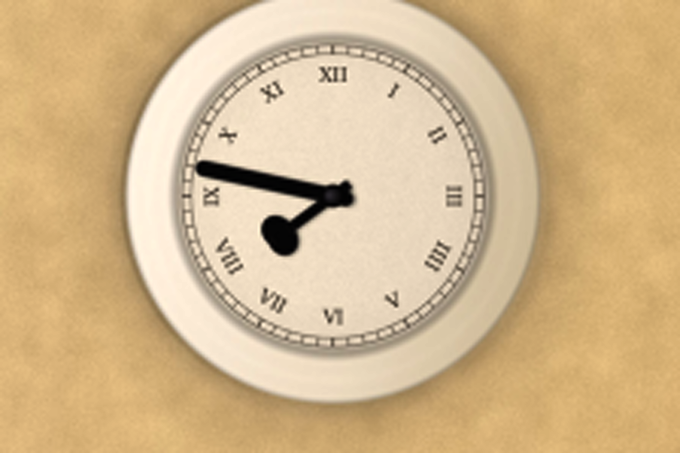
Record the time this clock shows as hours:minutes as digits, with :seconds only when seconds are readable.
7:47
